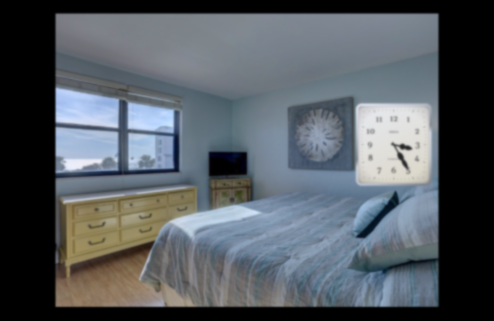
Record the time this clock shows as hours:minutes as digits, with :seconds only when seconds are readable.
3:25
